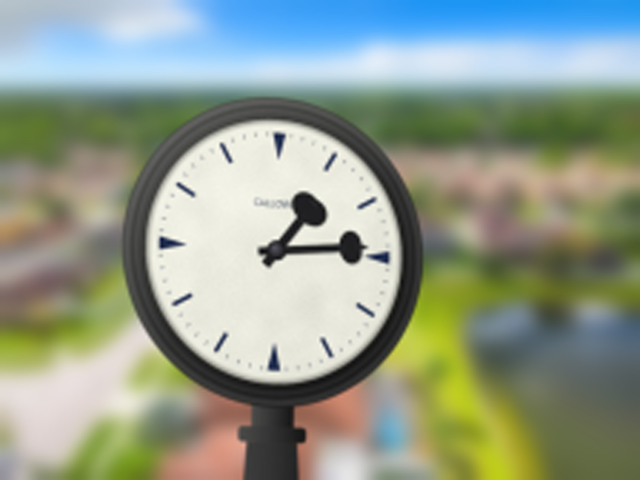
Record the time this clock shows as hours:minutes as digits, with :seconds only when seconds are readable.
1:14
